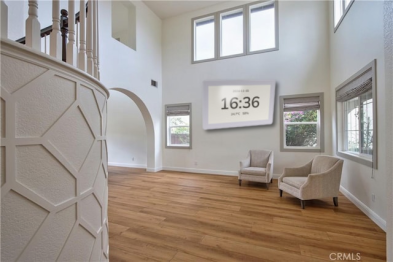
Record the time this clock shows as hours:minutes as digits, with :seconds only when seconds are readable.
16:36
